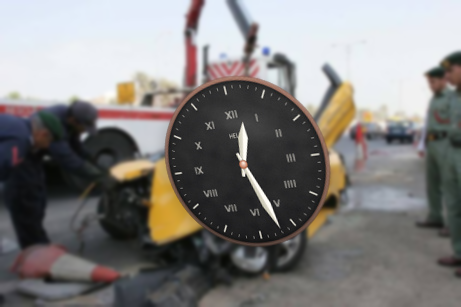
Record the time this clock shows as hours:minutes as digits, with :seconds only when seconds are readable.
12:27
